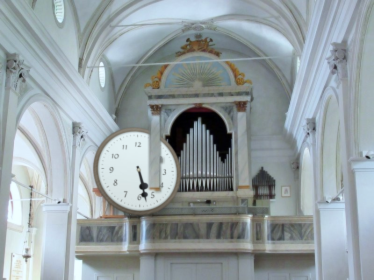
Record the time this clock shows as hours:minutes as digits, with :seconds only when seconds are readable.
5:28
